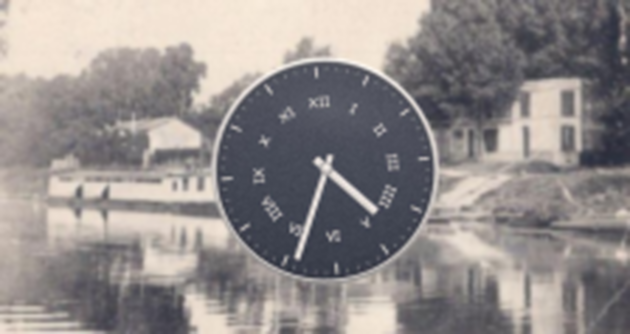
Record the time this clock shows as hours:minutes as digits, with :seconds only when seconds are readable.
4:34
